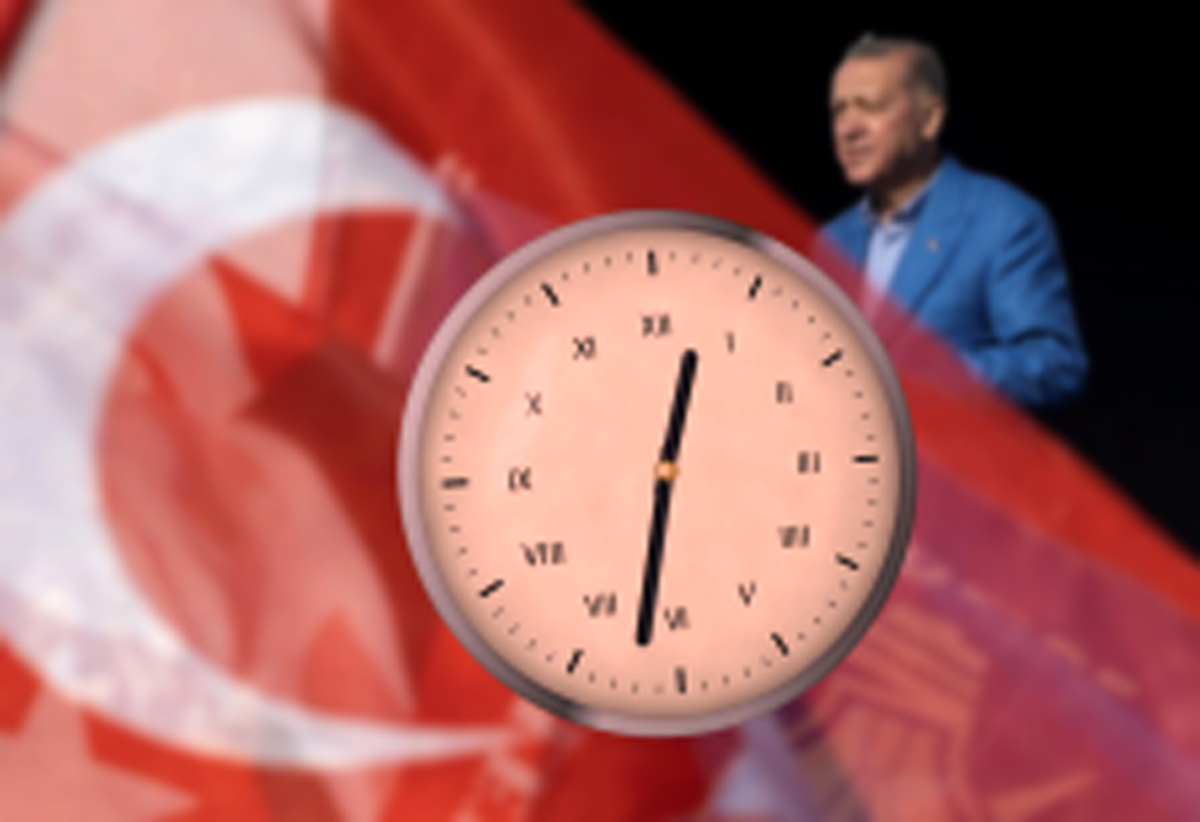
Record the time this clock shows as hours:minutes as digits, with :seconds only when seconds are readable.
12:32
